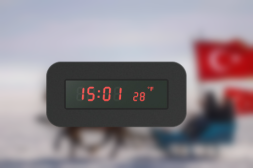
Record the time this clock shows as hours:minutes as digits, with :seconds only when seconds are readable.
15:01
